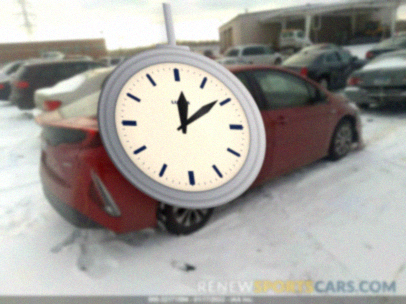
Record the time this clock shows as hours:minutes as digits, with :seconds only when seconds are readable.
12:09
